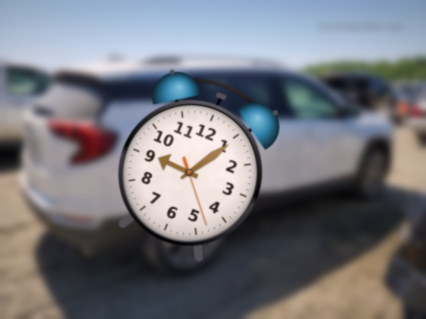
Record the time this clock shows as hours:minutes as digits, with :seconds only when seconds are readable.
9:05:23
